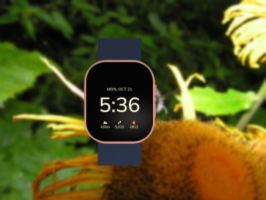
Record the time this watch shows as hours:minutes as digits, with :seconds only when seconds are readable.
5:36
